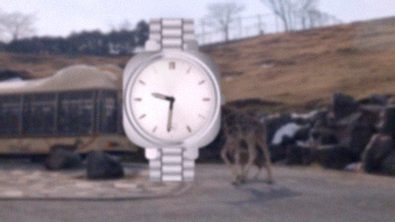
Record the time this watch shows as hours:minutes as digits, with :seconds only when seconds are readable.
9:31
